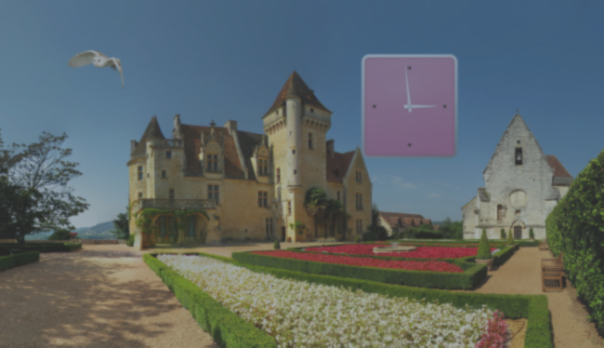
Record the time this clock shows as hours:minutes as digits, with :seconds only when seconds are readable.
2:59
